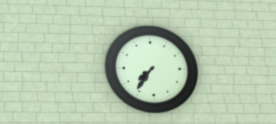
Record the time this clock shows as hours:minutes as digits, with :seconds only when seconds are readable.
7:36
